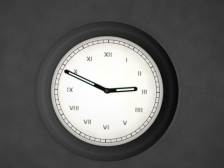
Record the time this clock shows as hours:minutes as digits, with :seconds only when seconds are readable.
2:49
